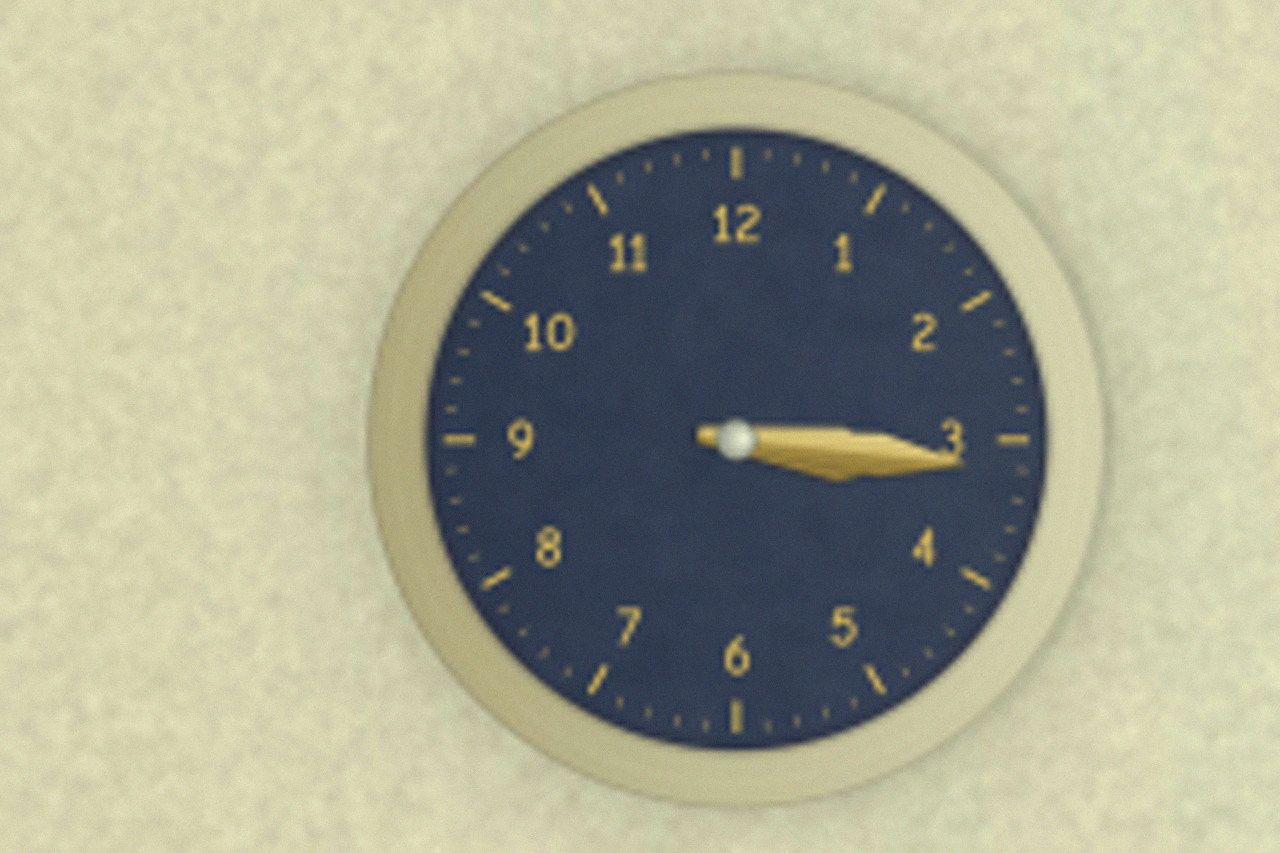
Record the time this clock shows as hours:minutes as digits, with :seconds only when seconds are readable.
3:16
